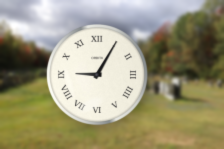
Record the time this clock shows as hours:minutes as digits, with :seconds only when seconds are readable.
9:05
